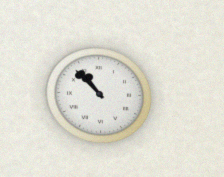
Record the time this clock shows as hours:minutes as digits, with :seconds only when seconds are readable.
10:53
